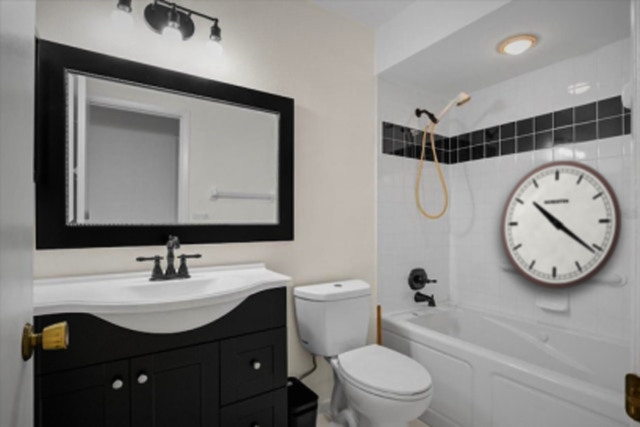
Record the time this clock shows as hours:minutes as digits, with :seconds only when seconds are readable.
10:21
